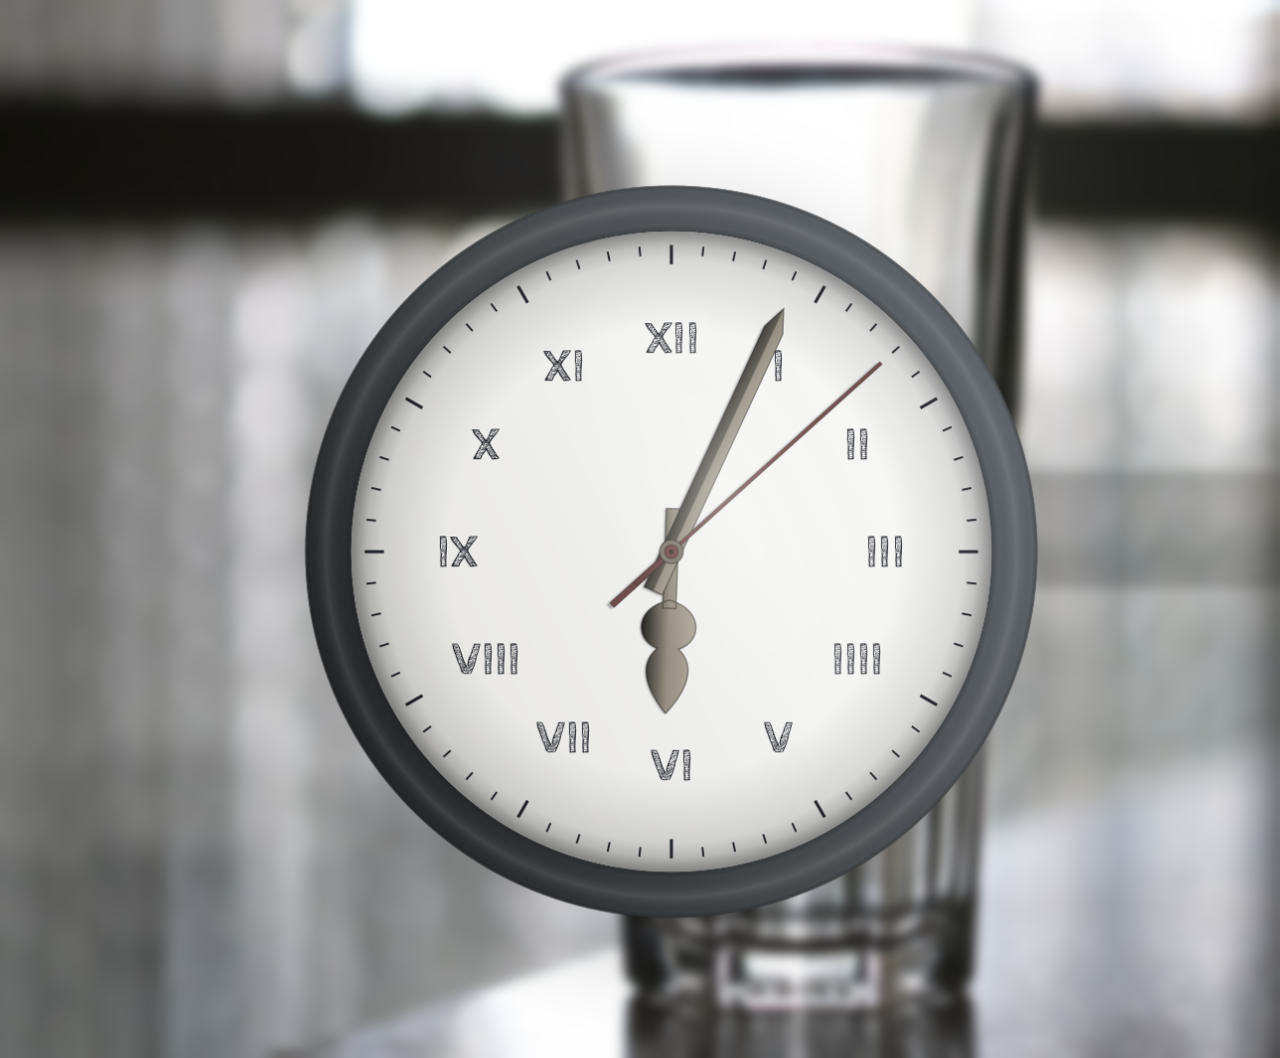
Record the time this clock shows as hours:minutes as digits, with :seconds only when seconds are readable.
6:04:08
